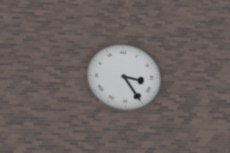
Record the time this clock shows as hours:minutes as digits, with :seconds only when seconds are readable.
3:25
